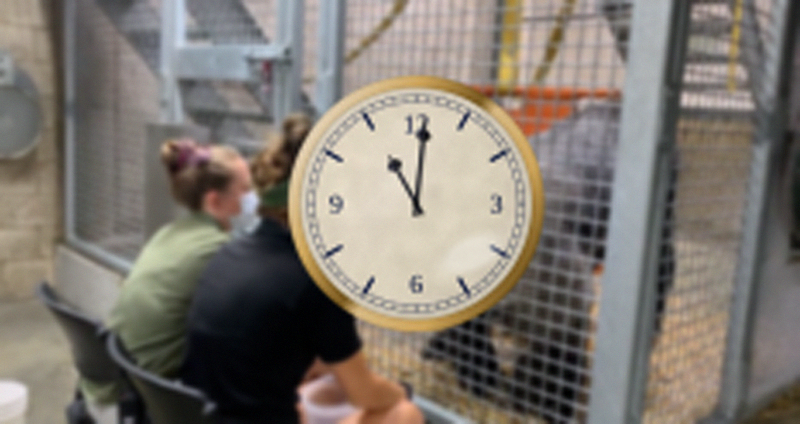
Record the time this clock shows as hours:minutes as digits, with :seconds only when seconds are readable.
11:01
